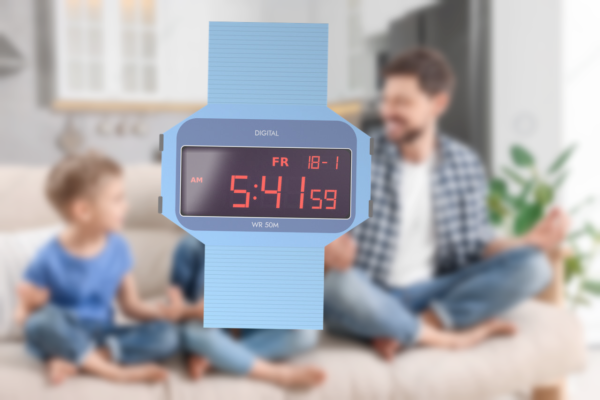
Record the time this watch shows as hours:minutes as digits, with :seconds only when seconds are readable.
5:41:59
